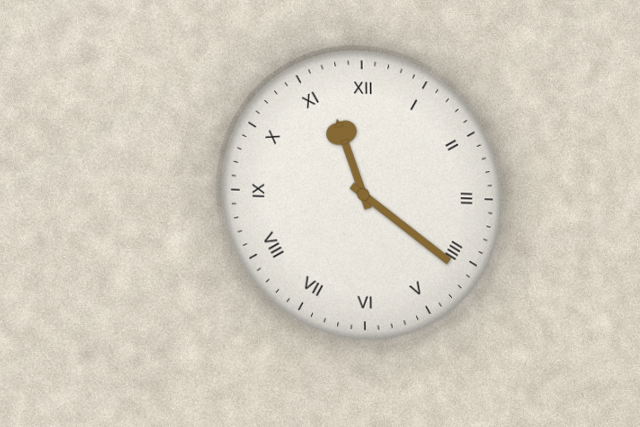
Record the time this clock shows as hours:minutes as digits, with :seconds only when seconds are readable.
11:21
